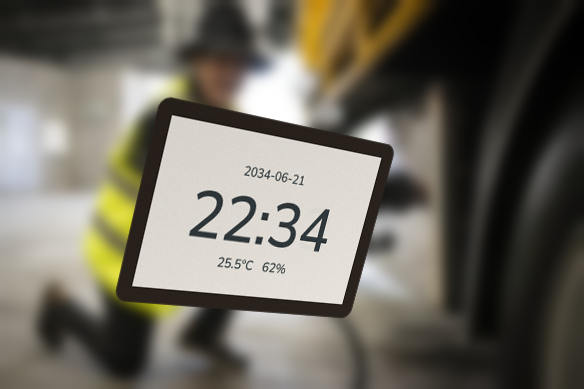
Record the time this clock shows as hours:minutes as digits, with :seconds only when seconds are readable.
22:34
